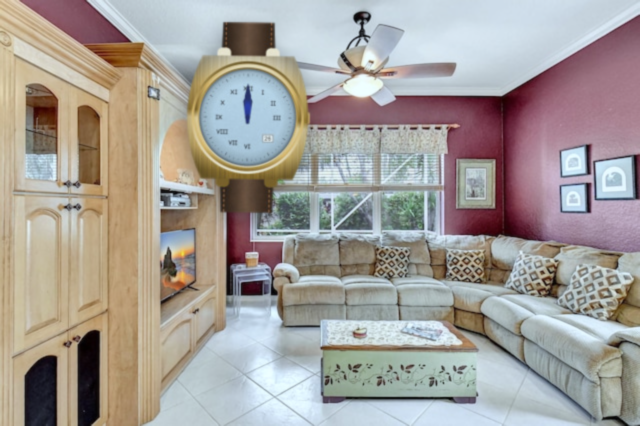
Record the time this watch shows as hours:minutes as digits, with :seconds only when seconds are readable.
12:00
